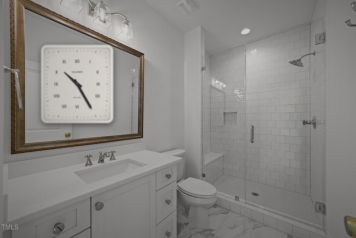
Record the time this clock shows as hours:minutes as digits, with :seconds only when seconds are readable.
10:25
